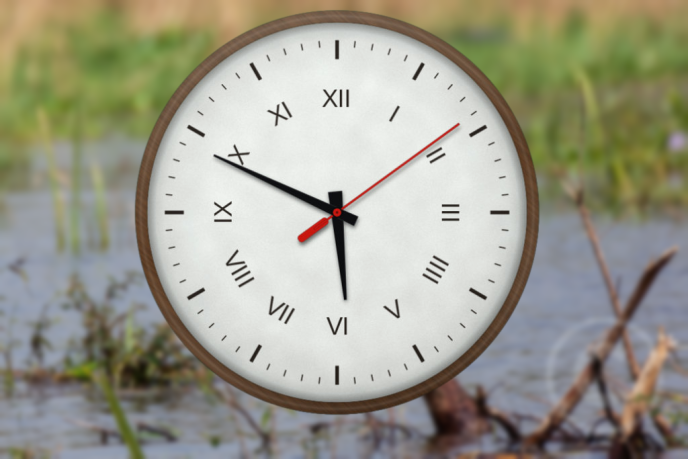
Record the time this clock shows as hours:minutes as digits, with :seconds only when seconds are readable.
5:49:09
